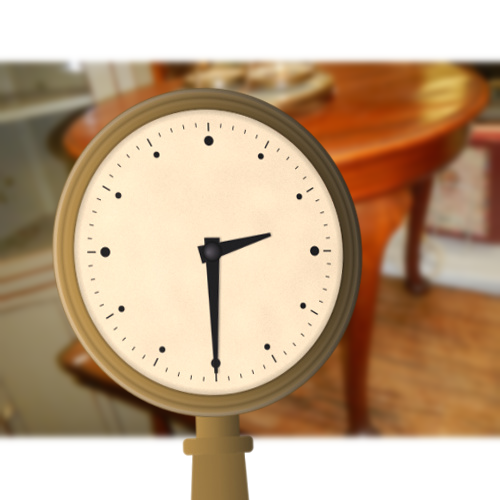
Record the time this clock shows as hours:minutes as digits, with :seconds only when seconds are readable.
2:30
